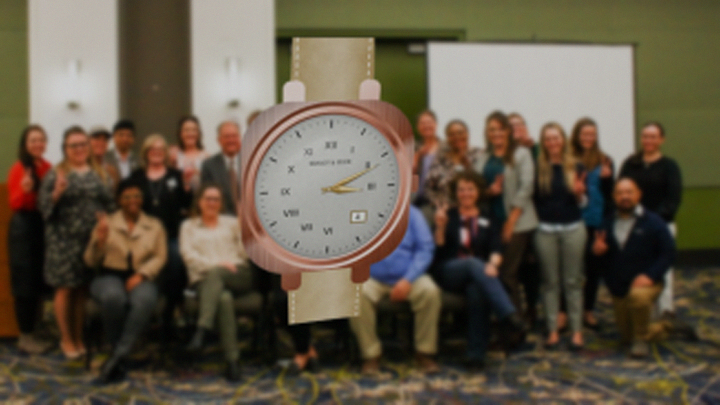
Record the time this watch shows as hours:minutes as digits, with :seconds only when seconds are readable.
3:11
